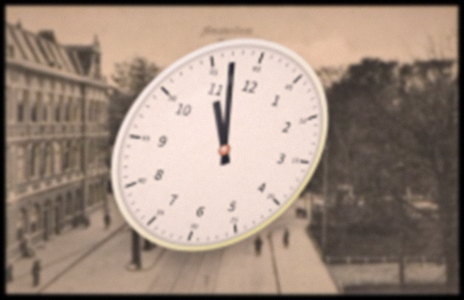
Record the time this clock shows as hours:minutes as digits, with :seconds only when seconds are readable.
10:57
